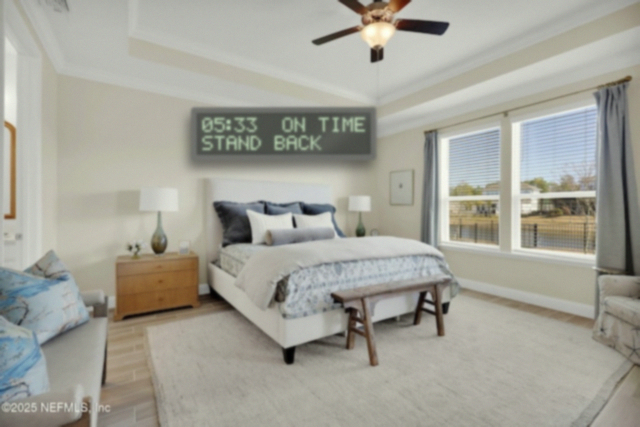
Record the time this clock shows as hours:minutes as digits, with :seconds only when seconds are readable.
5:33
